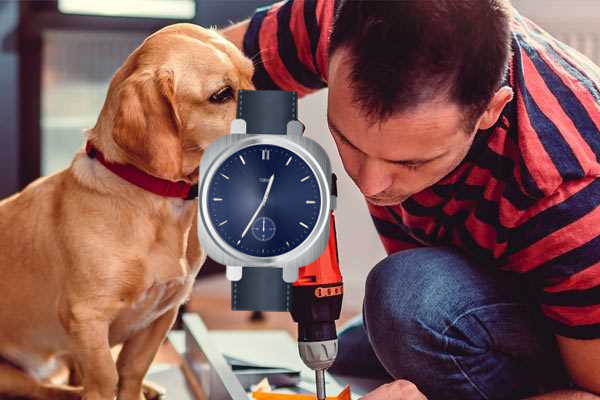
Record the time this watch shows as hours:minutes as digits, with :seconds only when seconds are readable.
12:35
